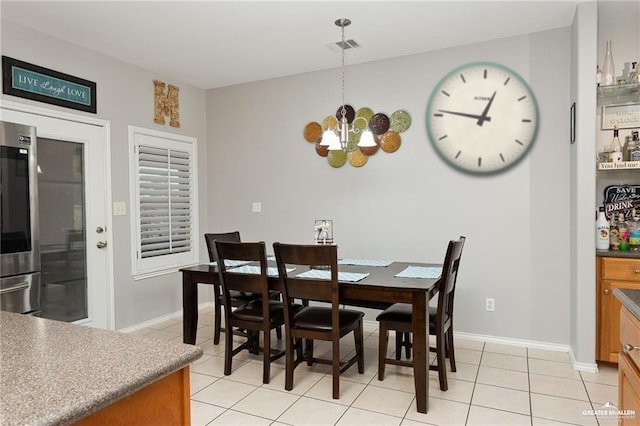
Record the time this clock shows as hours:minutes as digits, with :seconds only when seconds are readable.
12:46
